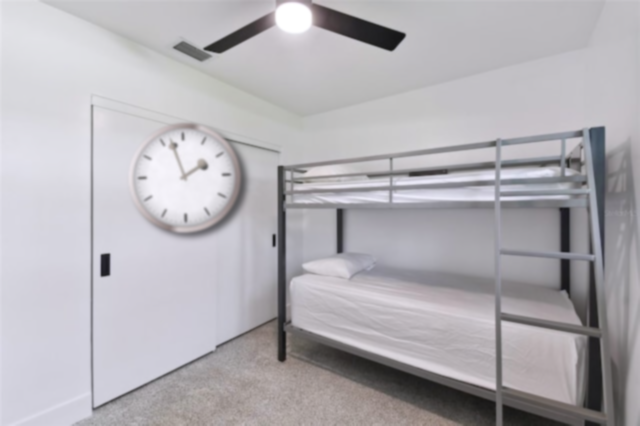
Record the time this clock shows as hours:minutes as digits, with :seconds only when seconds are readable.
1:57
